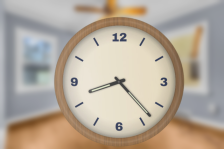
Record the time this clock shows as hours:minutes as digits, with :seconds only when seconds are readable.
8:23
